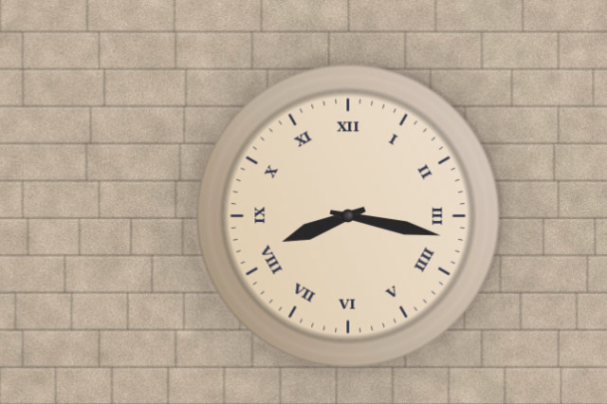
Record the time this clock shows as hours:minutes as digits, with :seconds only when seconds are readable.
8:17
